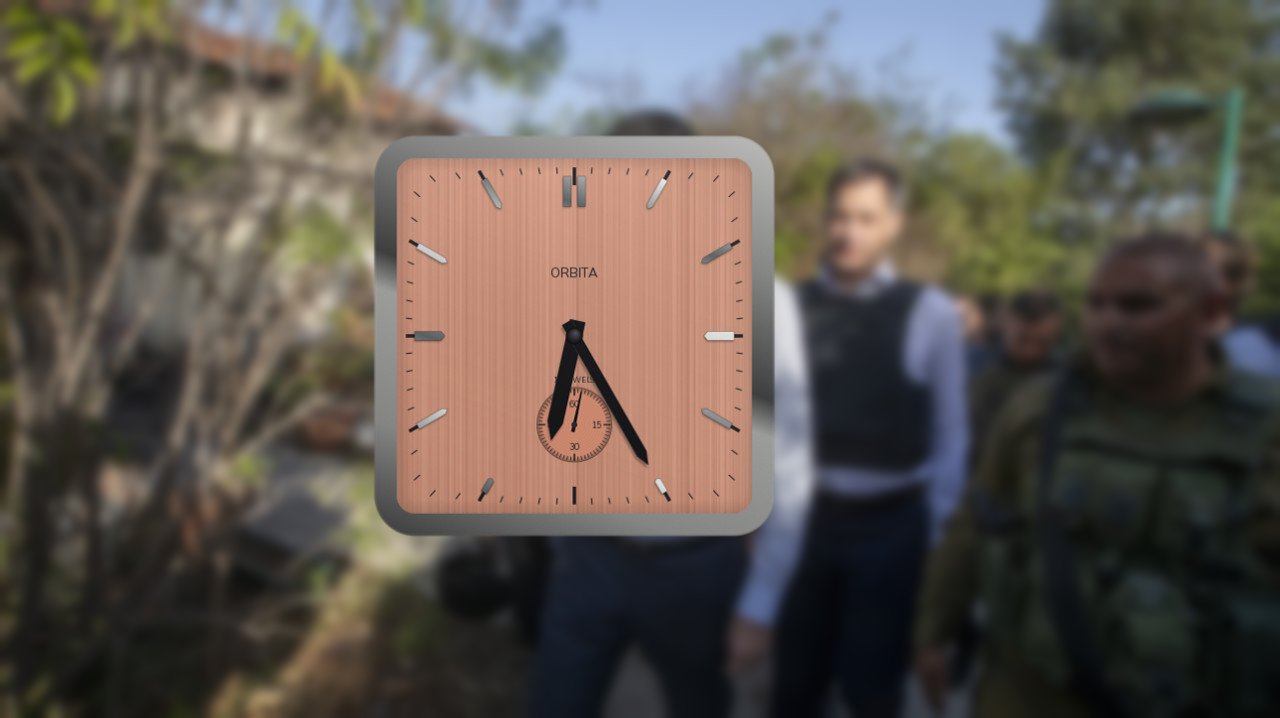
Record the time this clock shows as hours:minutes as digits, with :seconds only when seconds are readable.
6:25:02
